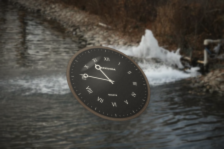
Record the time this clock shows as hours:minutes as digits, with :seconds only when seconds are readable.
10:46
